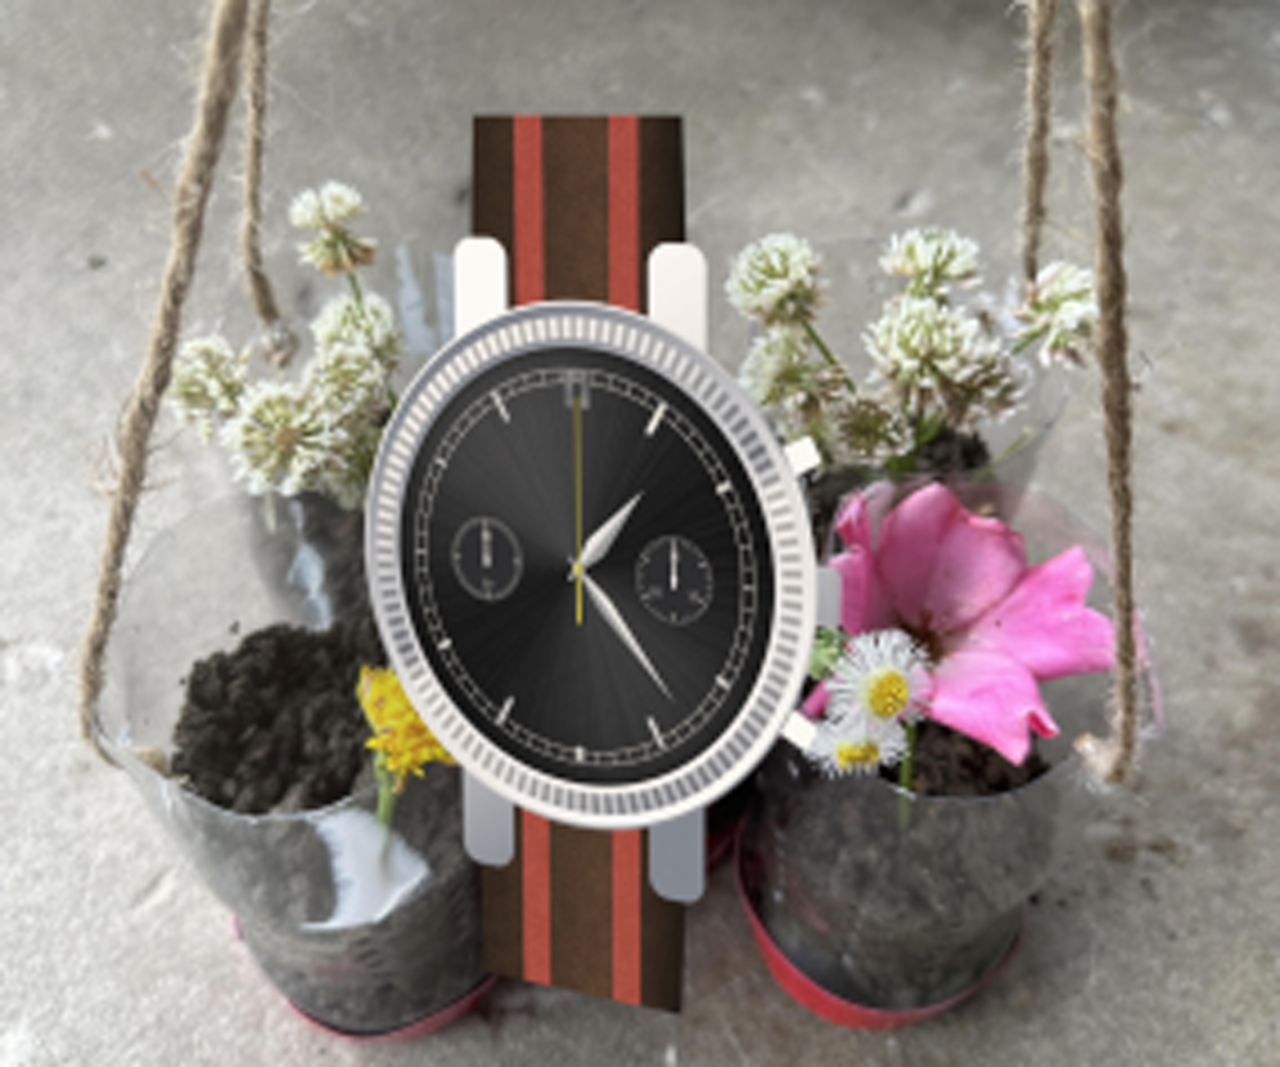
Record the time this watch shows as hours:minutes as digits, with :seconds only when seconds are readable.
1:23
